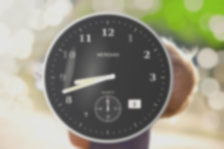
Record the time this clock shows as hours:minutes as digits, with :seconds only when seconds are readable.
8:42
